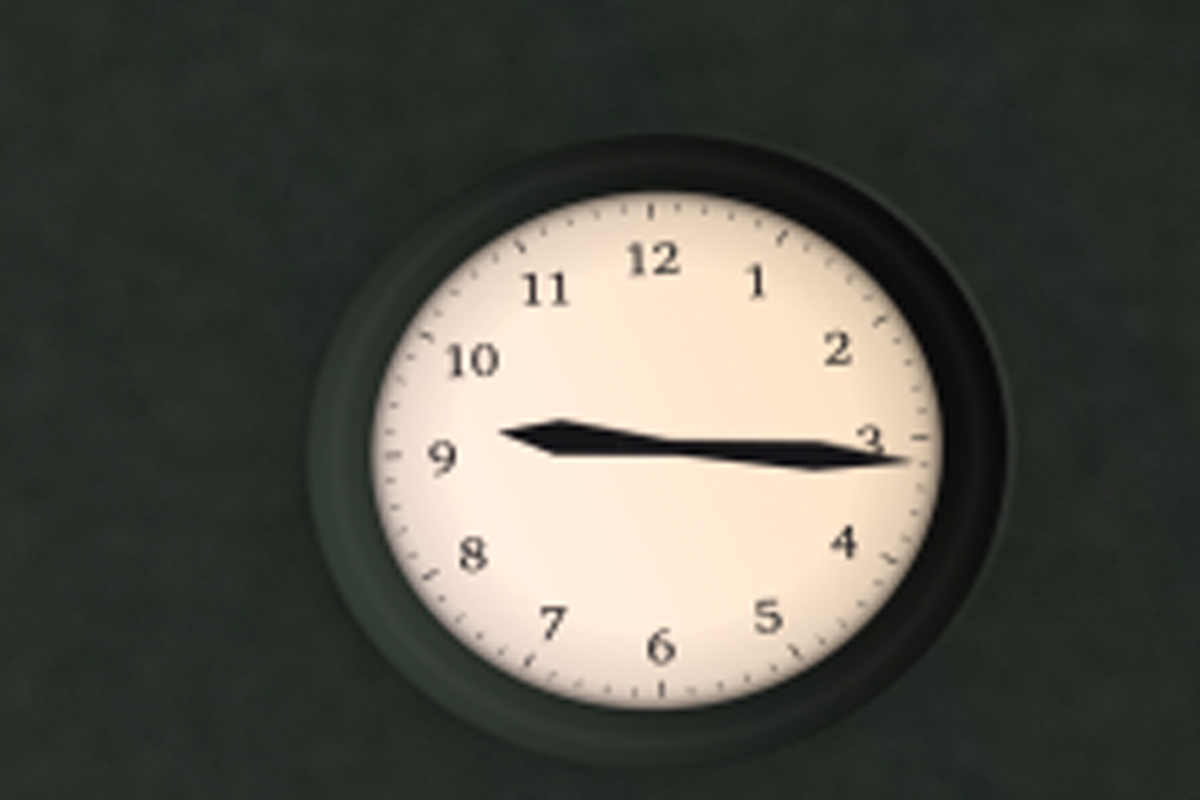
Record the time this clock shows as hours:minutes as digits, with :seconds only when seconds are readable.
9:16
